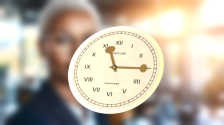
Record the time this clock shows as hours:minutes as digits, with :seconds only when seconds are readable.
11:15
